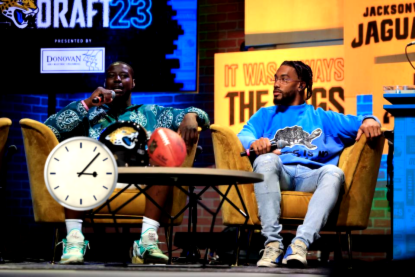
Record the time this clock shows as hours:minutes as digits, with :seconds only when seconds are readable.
3:07
